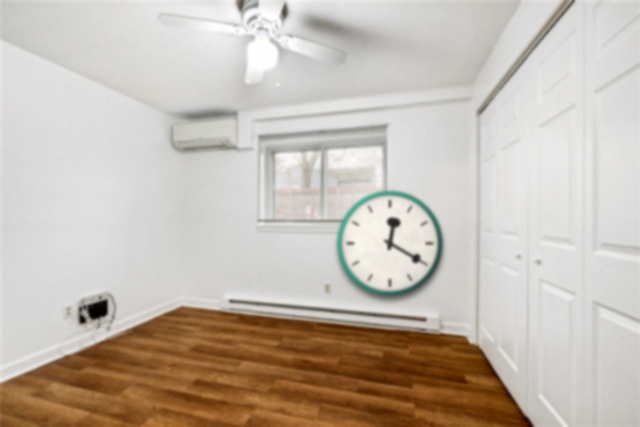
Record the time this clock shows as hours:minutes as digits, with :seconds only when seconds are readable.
12:20
